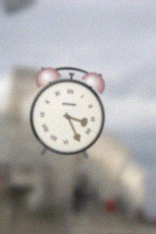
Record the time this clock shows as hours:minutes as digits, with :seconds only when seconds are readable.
3:25
